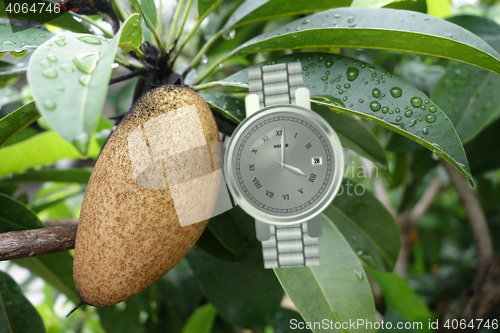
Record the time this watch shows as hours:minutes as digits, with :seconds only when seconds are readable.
4:01
